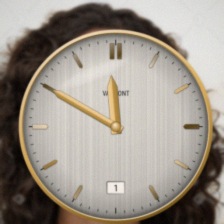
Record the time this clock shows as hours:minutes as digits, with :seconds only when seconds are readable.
11:50
